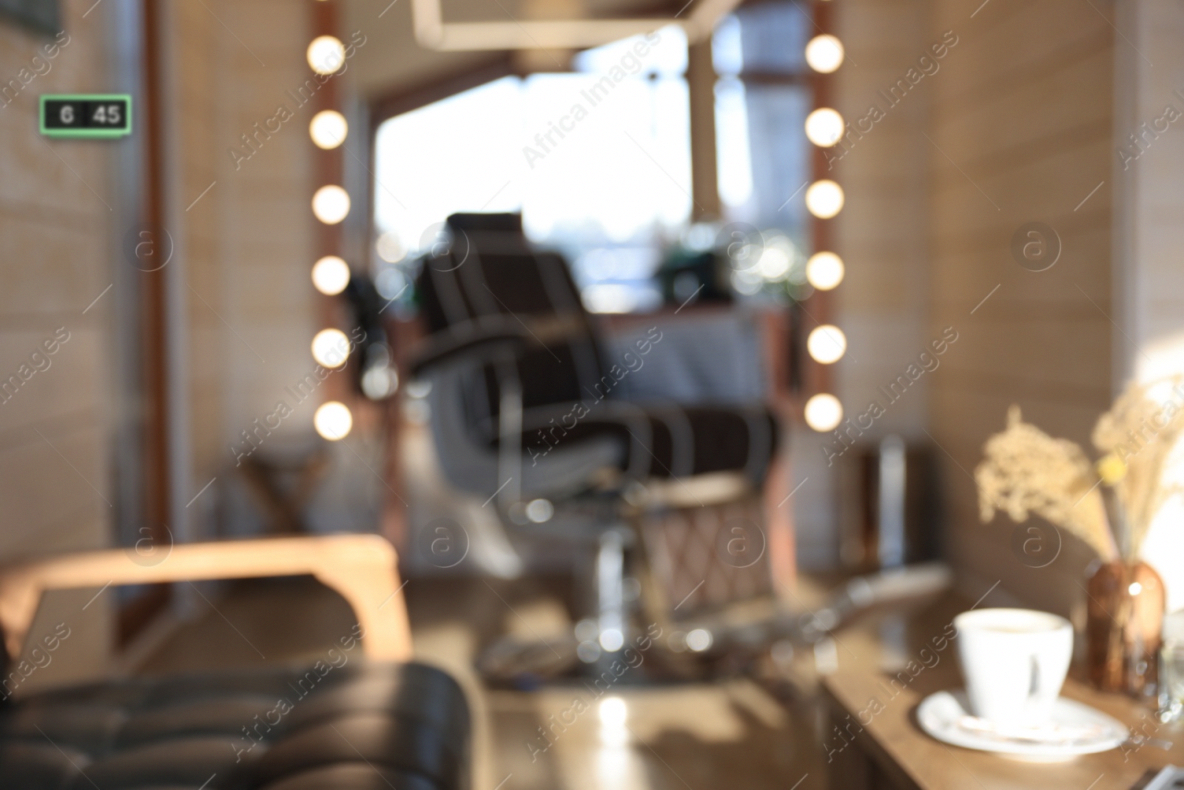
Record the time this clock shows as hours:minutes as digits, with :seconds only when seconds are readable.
6:45
